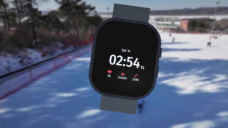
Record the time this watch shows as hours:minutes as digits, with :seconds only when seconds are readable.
2:54
